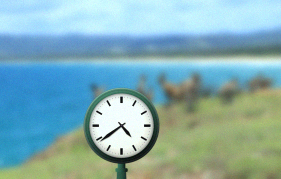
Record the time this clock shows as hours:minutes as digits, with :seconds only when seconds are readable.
4:39
